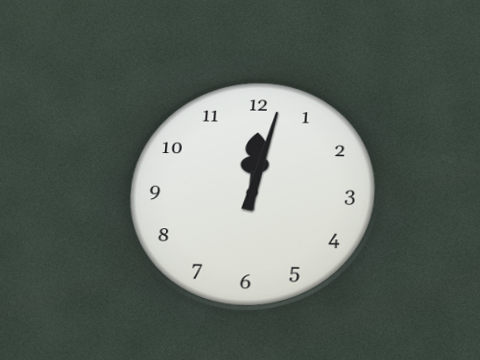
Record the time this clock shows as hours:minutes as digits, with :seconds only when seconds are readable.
12:02
